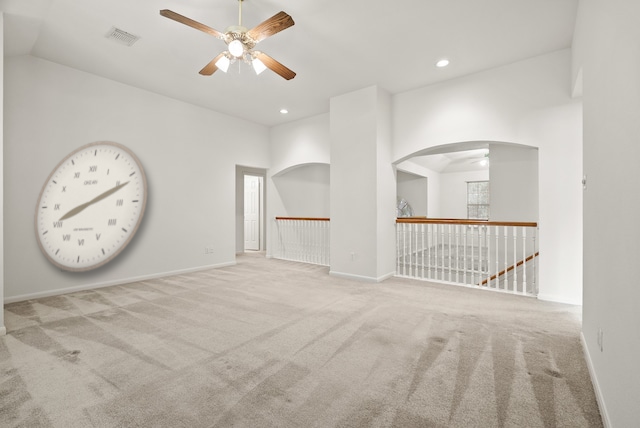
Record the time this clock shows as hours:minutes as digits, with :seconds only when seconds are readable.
8:11
